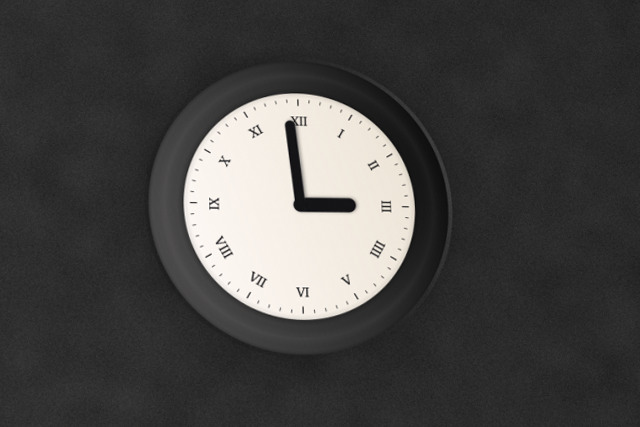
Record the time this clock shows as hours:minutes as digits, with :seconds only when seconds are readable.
2:59
